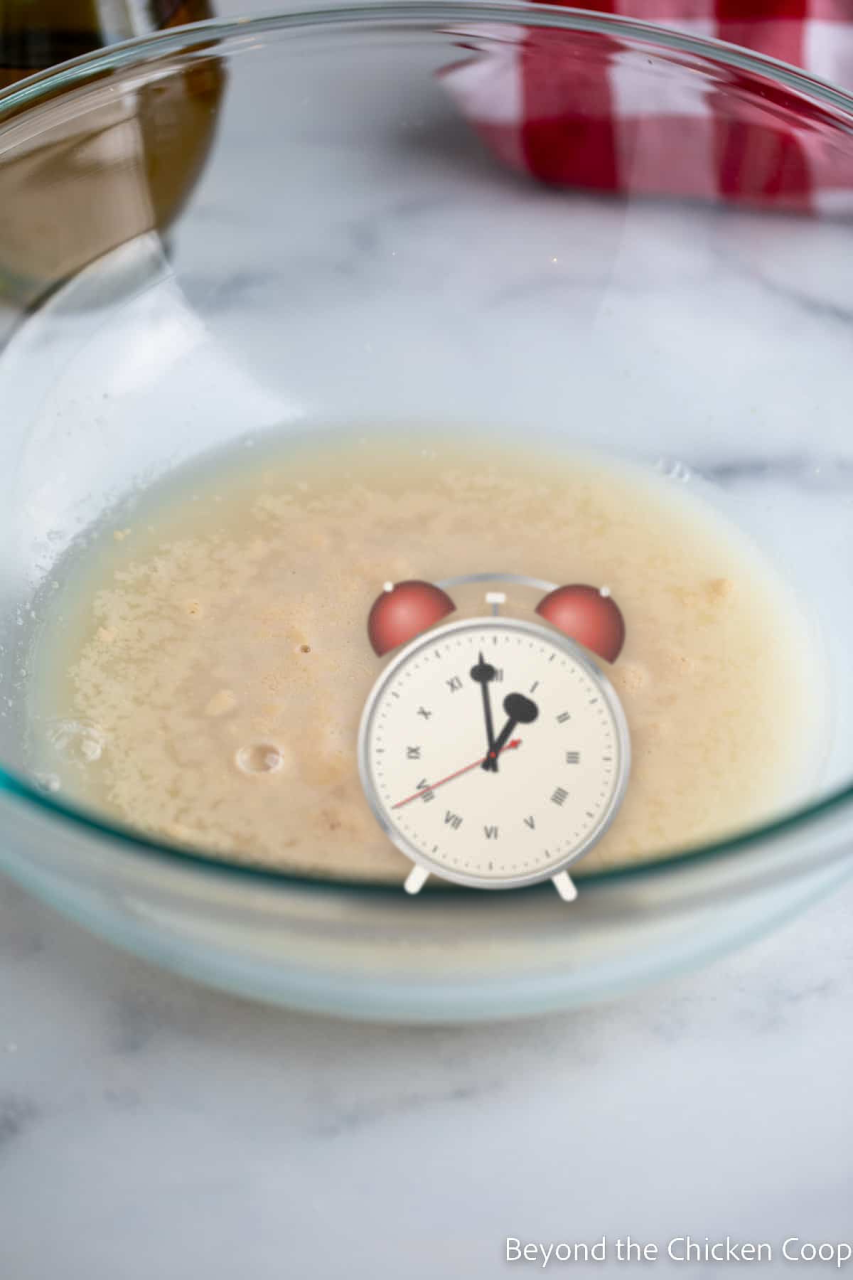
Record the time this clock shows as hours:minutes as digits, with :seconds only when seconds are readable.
12:58:40
